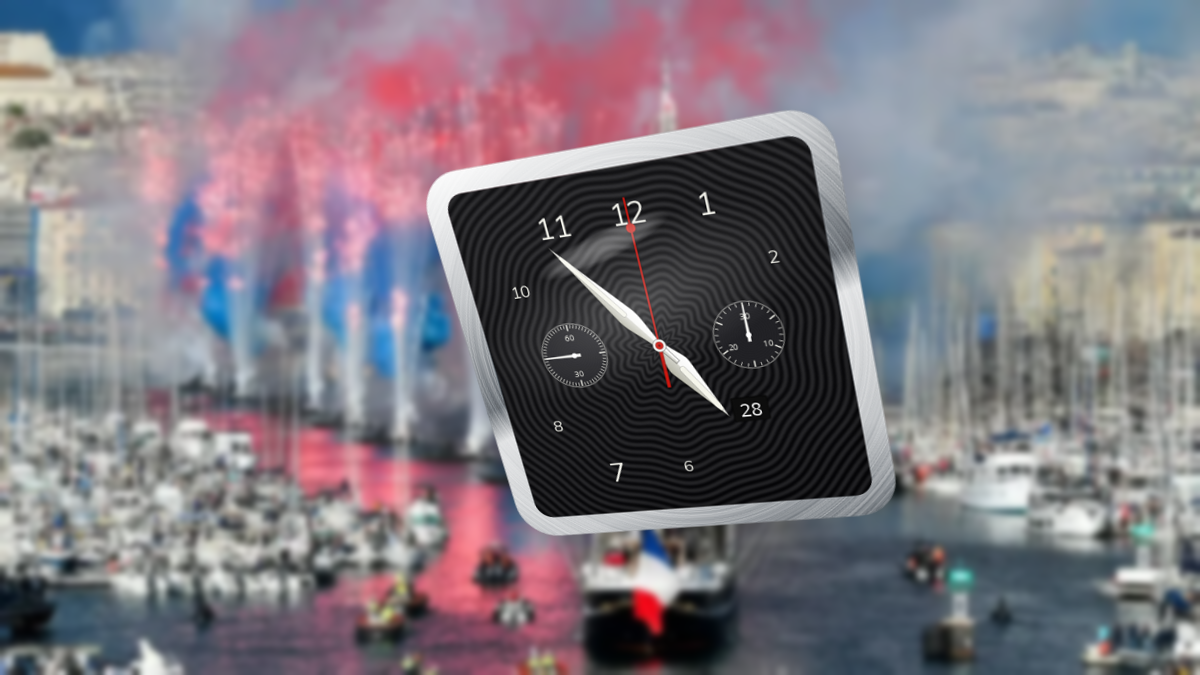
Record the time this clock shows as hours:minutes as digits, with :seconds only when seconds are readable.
4:53:45
